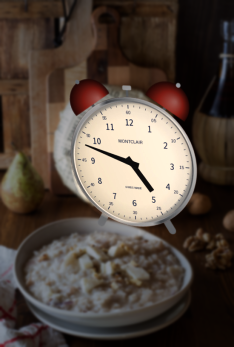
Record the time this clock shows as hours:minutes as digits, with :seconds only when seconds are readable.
4:48
